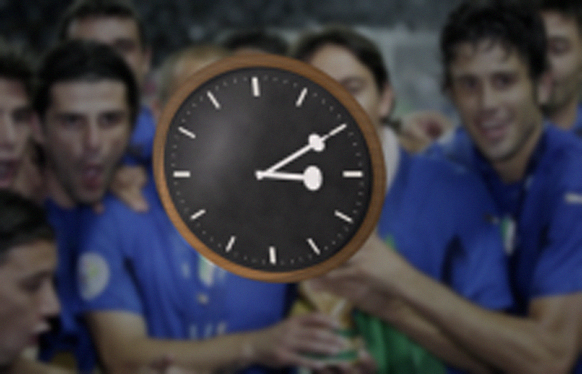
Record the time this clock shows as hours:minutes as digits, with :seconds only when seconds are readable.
3:10
